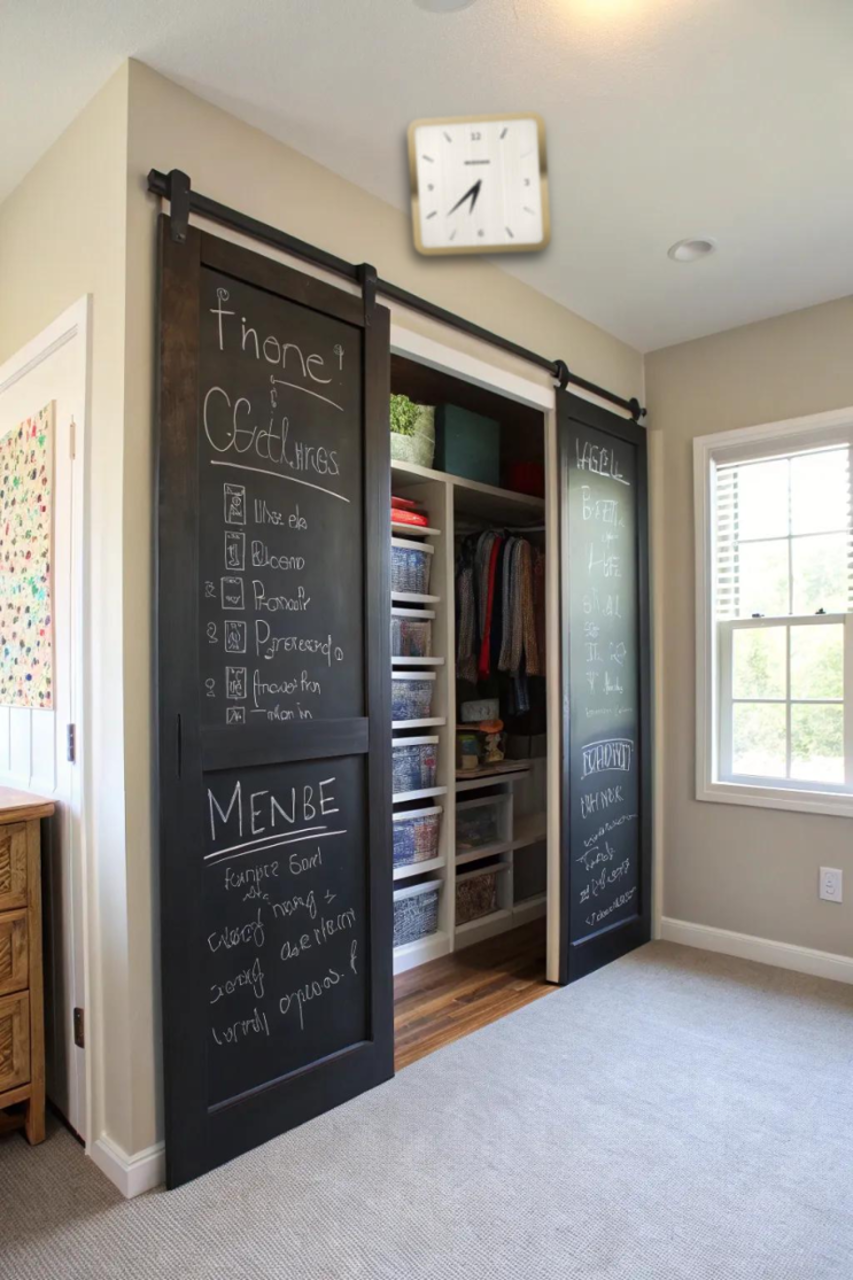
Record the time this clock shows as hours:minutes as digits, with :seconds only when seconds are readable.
6:38
